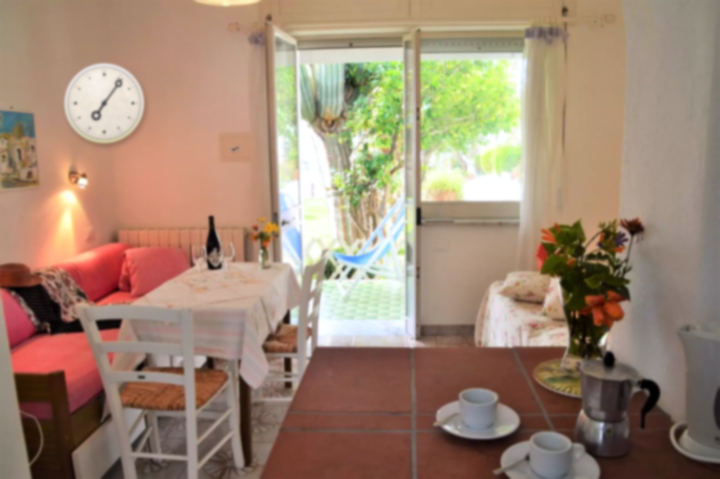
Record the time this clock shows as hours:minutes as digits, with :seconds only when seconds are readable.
7:06
